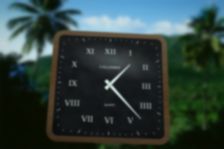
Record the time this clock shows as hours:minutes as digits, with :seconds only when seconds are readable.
1:23
